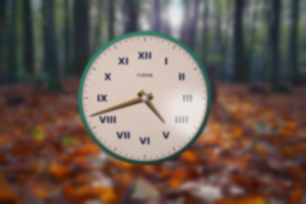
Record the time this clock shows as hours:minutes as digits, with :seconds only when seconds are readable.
4:42
